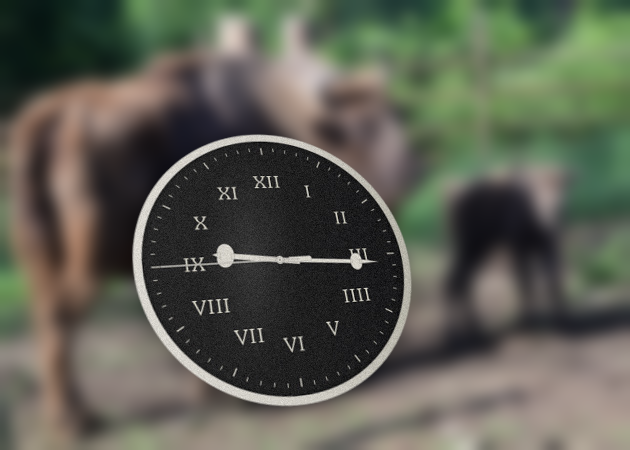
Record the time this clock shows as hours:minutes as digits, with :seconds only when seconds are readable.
9:15:45
